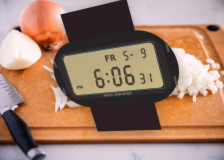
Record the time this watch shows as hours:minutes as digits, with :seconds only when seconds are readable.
6:06:31
